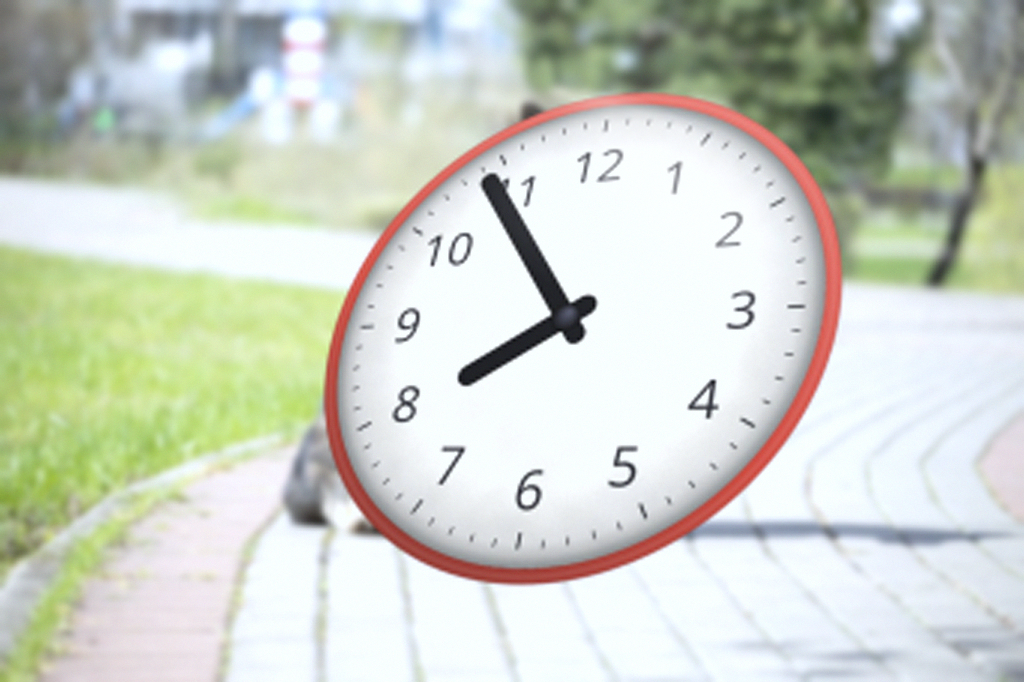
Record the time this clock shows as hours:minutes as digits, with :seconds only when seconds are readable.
7:54
